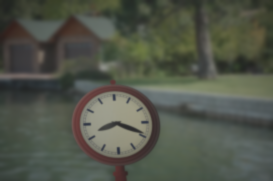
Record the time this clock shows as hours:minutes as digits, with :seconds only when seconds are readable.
8:19
